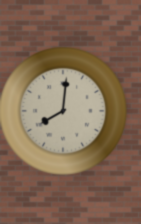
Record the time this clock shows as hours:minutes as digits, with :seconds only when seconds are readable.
8:01
